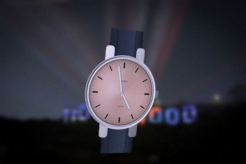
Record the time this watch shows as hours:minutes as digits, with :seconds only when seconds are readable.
4:58
